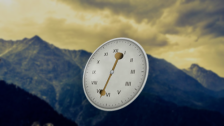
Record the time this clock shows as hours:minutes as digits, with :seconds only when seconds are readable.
12:33
